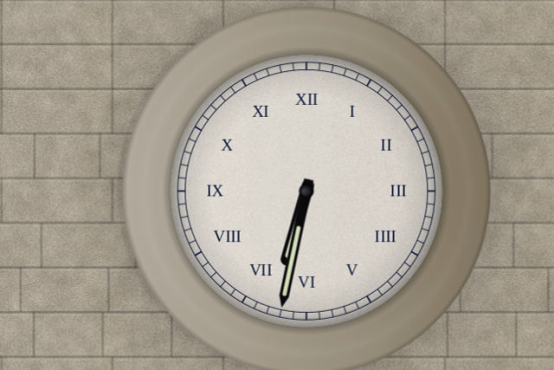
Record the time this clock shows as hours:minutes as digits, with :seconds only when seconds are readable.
6:32
